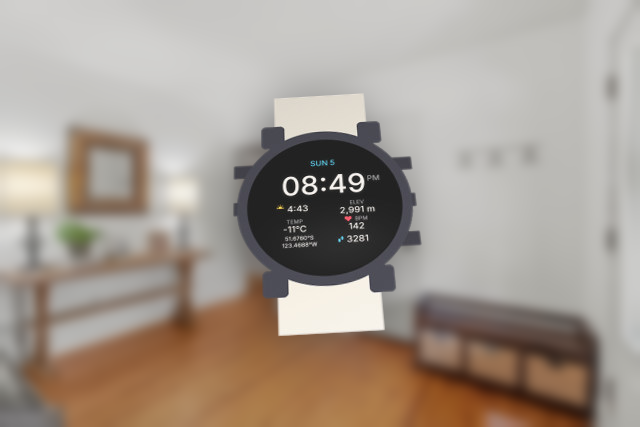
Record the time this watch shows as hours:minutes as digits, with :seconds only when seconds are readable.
8:49
